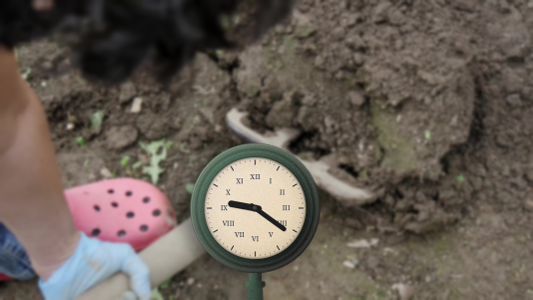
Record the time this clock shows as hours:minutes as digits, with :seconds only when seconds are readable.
9:21
